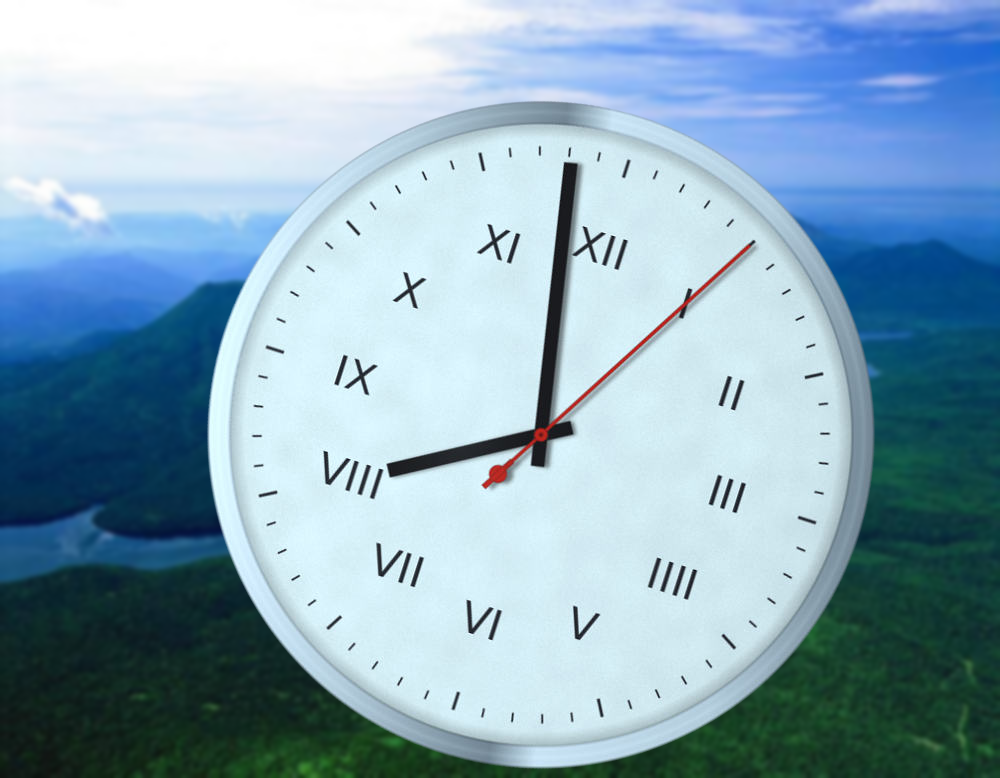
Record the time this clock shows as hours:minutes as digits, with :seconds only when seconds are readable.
7:58:05
